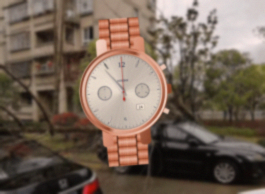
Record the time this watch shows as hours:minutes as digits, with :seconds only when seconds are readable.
10:54
